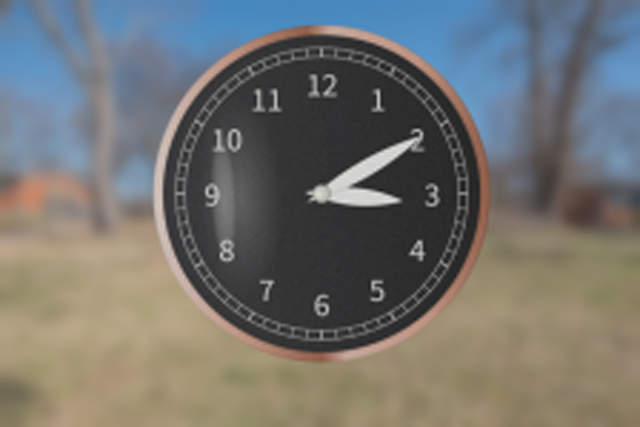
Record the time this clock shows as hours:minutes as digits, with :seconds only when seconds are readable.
3:10
